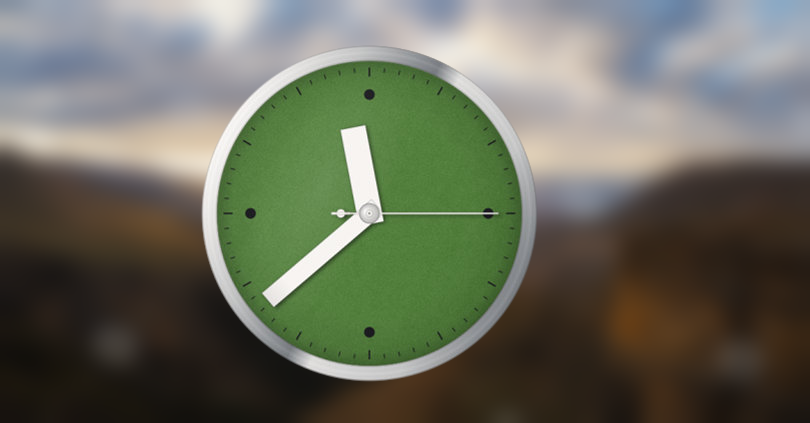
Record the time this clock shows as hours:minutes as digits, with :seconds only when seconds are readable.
11:38:15
